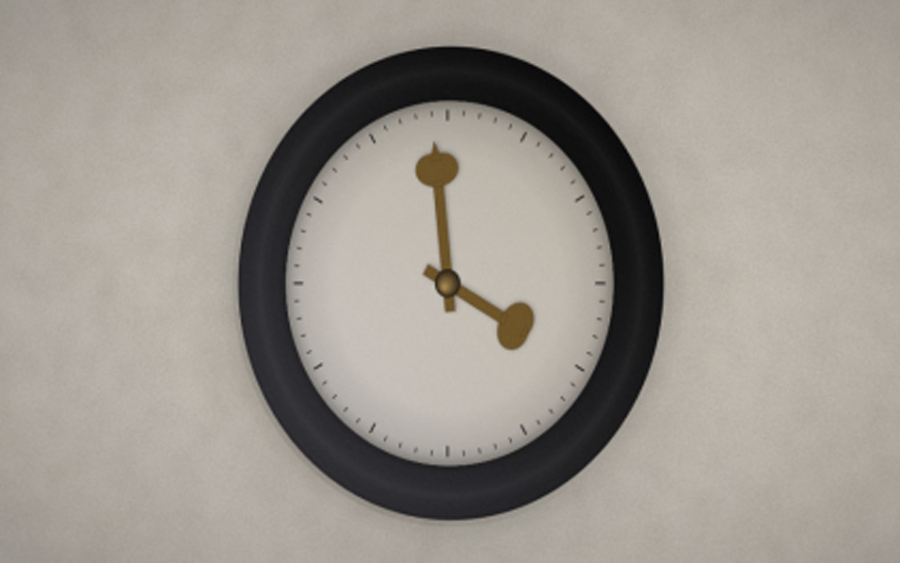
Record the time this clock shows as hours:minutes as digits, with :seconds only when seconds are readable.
3:59
